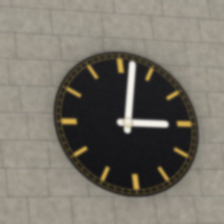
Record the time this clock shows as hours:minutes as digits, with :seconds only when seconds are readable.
3:02
